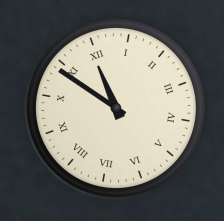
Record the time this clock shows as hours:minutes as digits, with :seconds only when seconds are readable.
11:54
